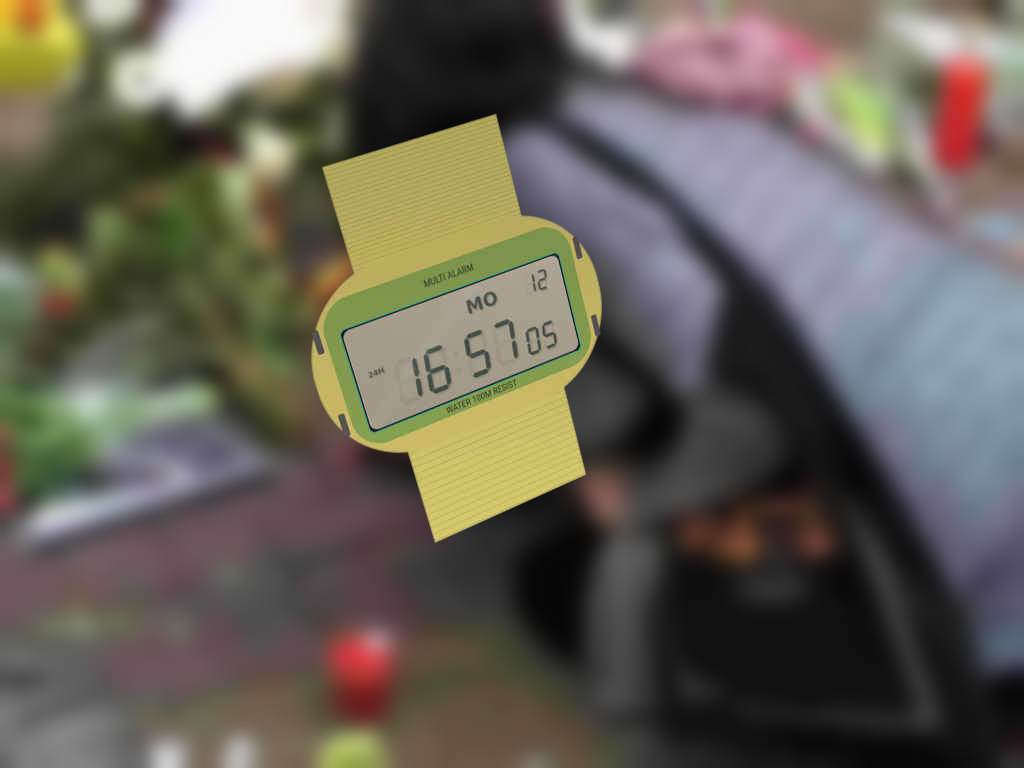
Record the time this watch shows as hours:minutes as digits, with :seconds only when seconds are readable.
16:57:05
